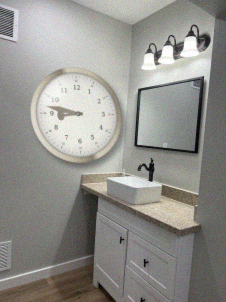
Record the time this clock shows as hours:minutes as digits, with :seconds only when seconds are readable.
8:47
